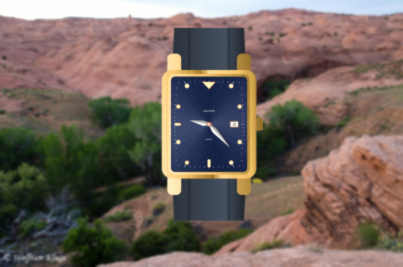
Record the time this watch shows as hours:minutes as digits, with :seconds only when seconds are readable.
9:23
